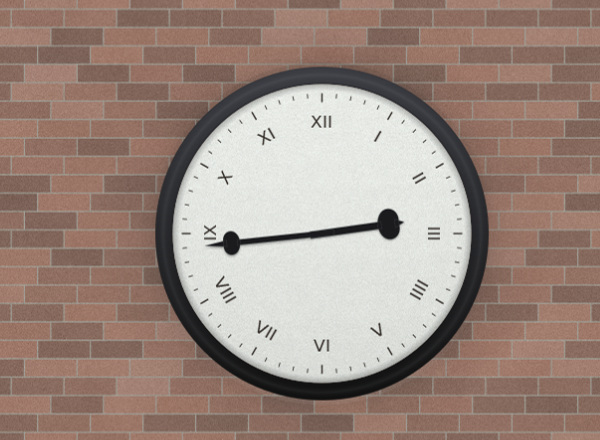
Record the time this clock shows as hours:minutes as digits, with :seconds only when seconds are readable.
2:44
